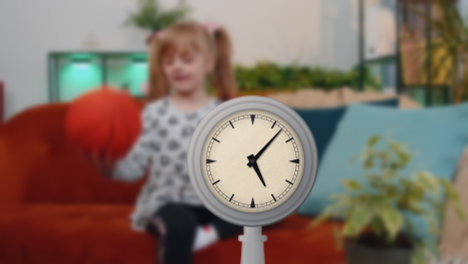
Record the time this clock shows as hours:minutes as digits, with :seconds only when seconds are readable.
5:07
